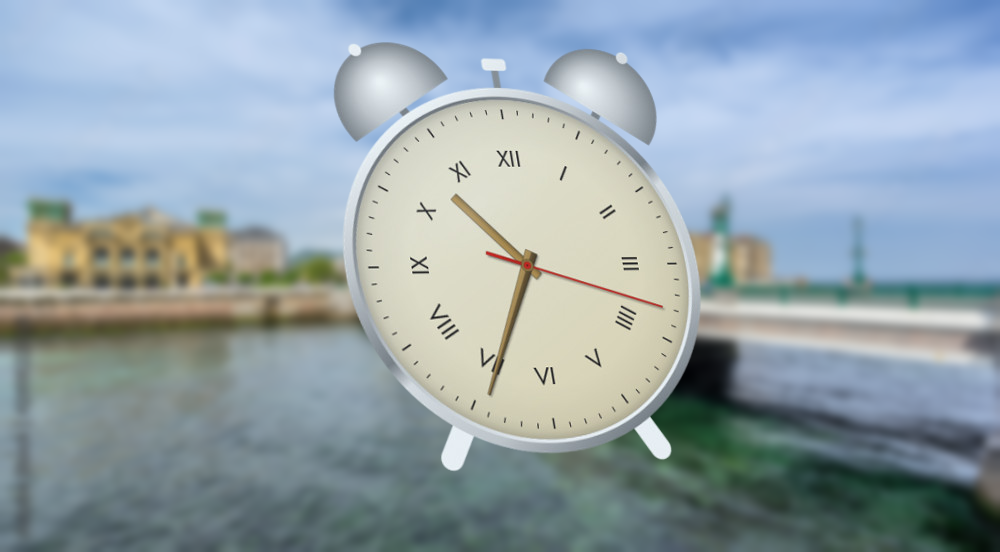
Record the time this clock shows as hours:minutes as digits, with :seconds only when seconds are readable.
10:34:18
